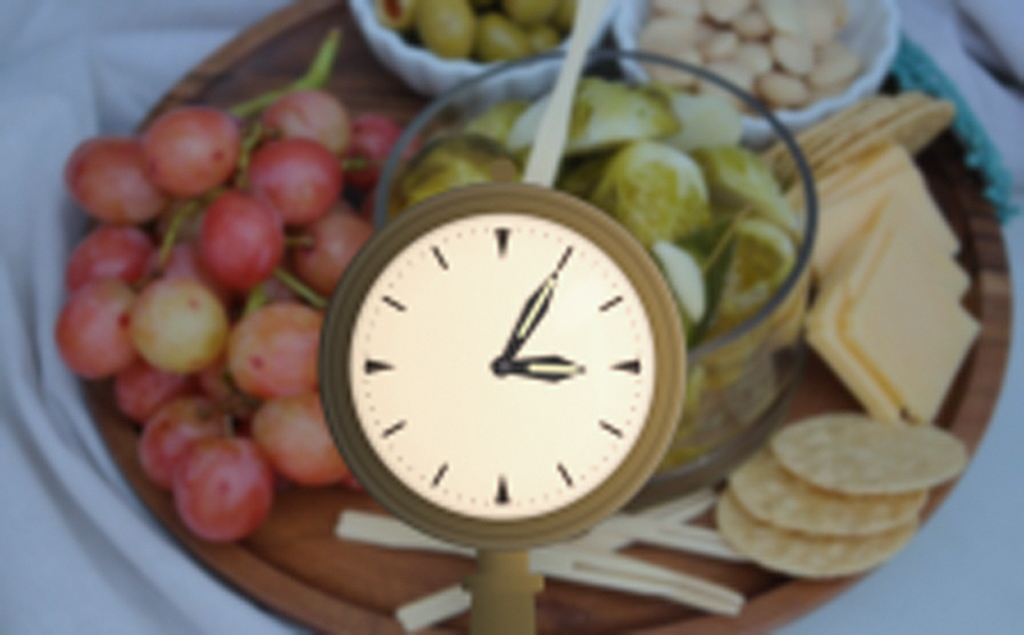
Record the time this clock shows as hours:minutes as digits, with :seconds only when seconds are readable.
3:05
